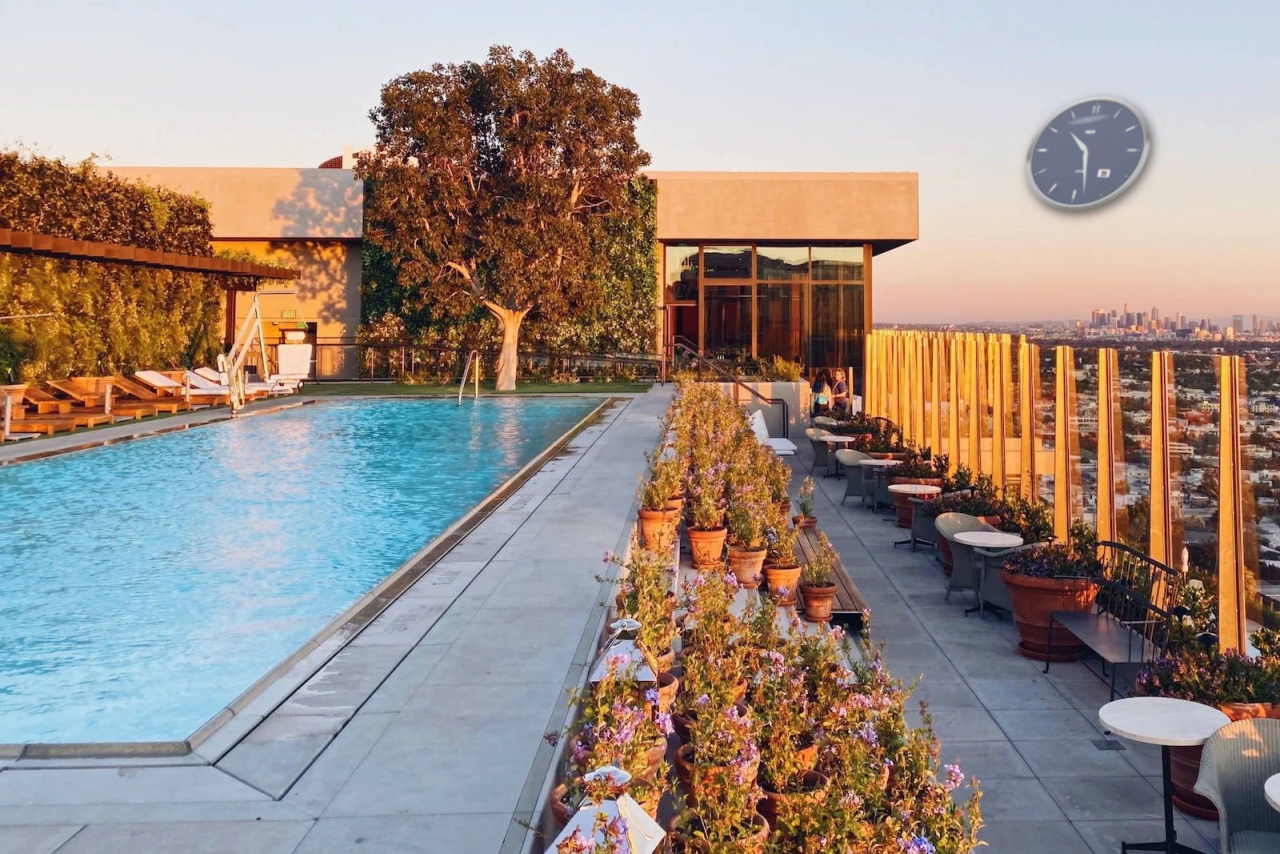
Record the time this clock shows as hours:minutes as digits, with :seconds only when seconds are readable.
10:28
